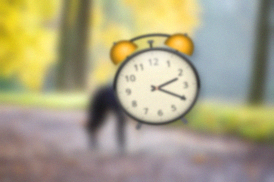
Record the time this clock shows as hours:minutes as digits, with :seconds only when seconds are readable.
2:20
